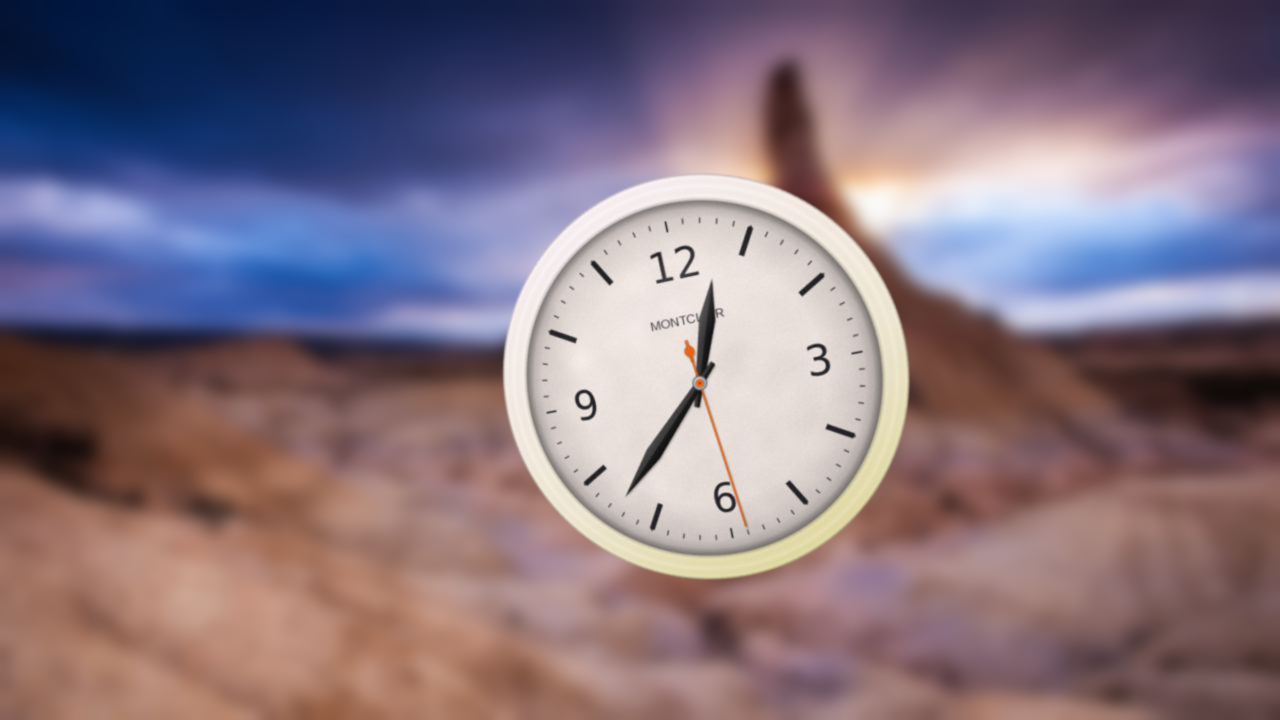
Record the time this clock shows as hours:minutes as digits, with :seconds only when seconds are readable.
12:37:29
